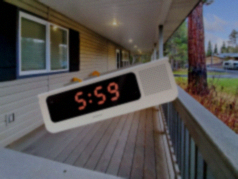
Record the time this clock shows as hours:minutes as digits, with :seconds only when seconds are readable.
5:59
